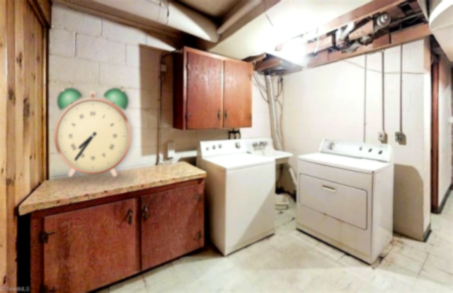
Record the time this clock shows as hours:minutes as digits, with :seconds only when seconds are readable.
7:36
